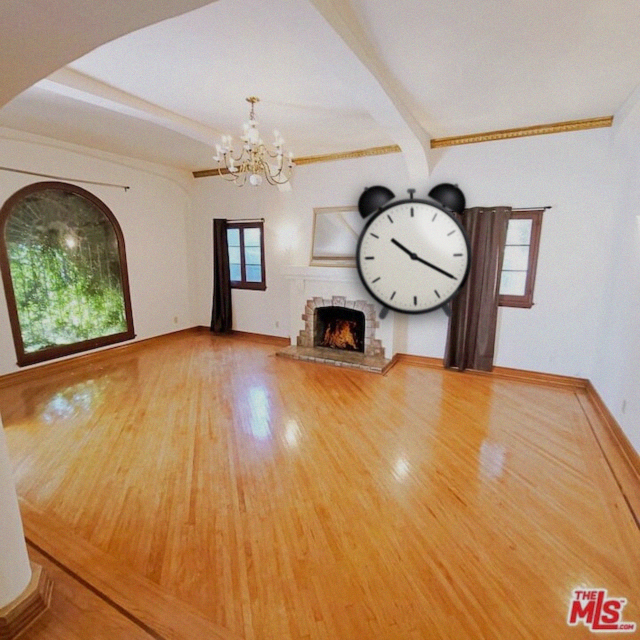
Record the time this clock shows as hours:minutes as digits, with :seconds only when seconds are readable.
10:20
